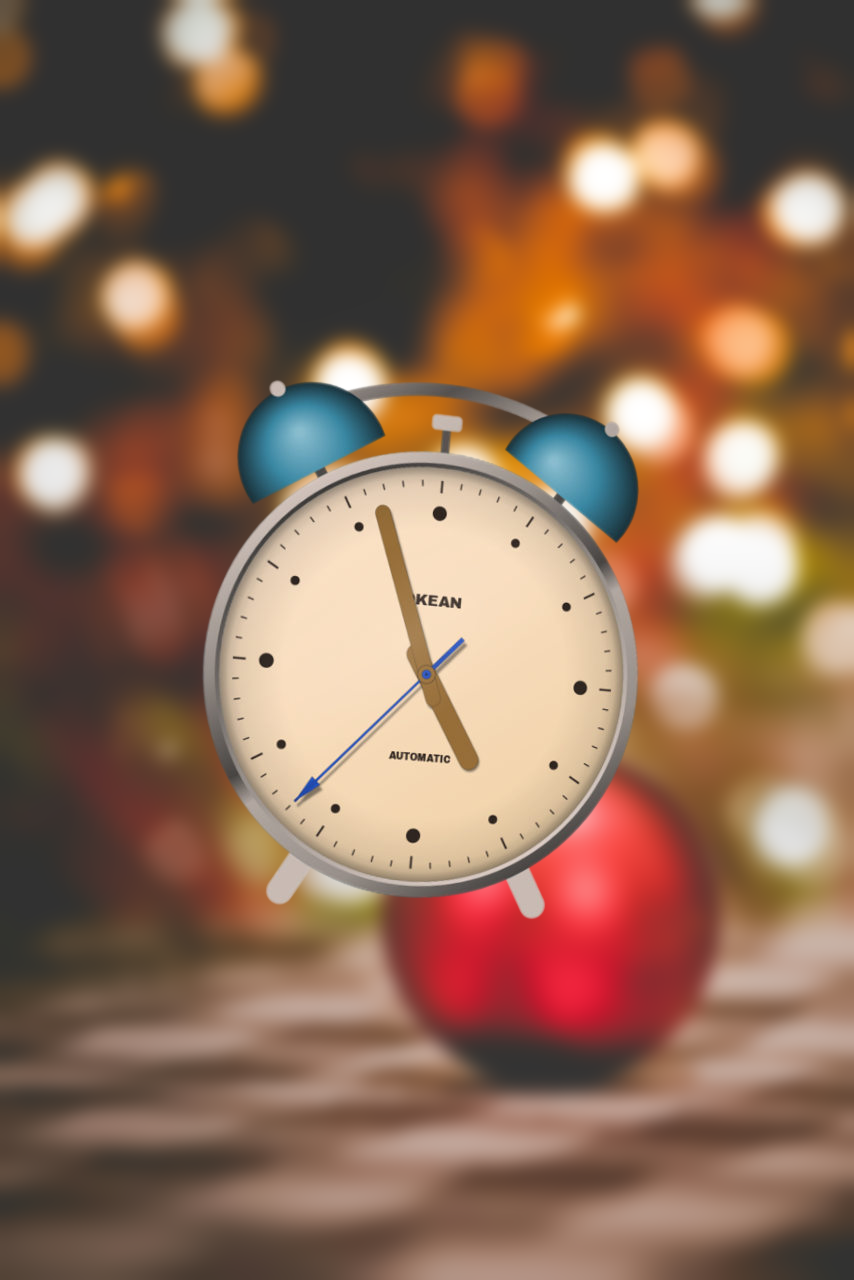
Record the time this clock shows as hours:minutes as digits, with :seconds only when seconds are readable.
4:56:37
